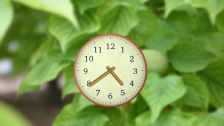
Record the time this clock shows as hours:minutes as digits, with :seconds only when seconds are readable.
4:39
